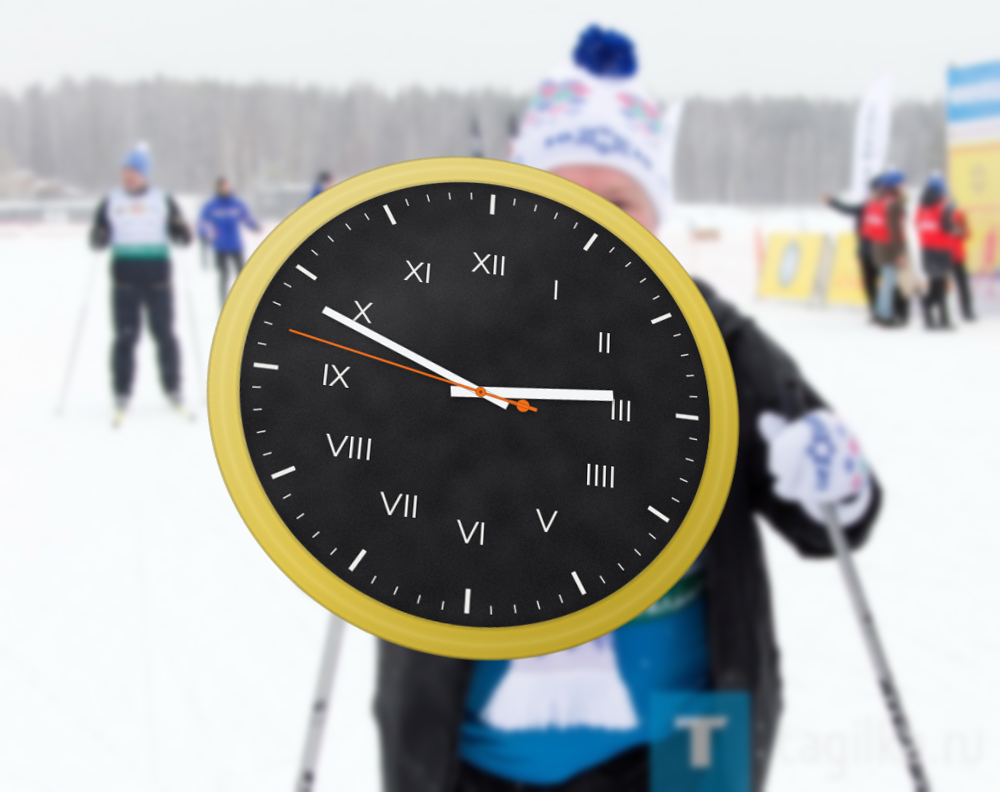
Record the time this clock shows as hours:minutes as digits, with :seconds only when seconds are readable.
2:48:47
